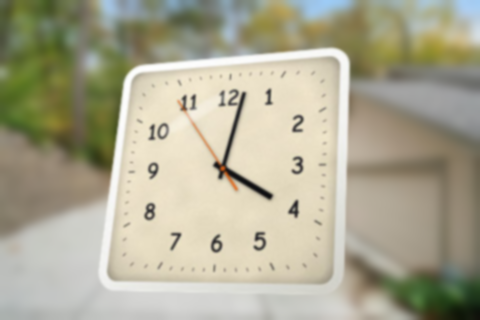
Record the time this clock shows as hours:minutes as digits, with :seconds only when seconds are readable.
4:01:54
